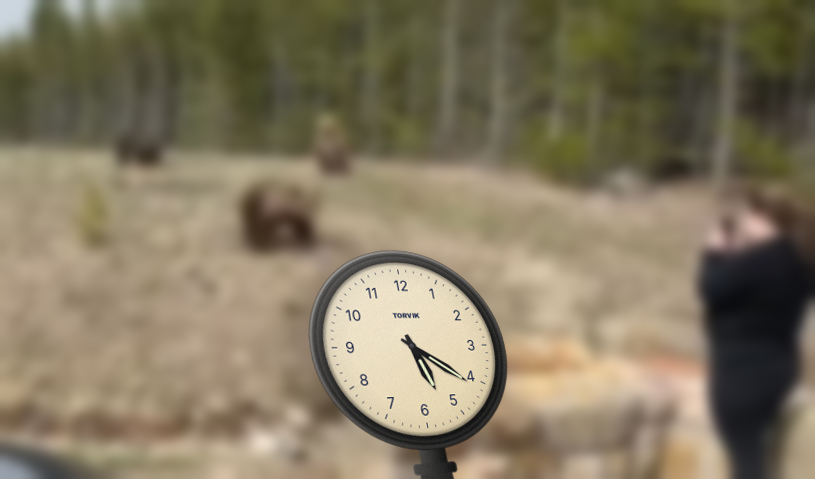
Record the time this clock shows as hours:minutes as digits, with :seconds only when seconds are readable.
5:21
